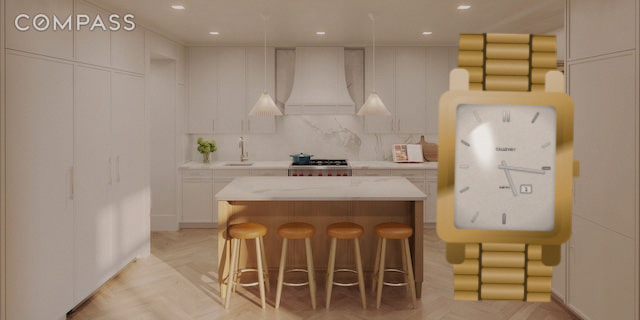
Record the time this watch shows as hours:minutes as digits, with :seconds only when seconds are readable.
5:16
